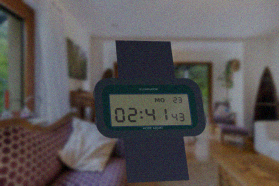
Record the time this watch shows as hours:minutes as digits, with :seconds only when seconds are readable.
2:41:43
